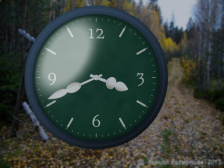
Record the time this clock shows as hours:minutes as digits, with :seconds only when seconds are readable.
3:41
